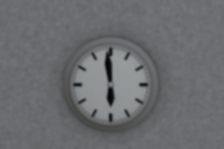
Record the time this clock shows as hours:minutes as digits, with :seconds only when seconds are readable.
5:59
